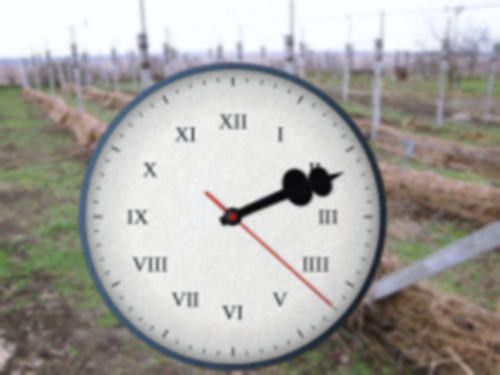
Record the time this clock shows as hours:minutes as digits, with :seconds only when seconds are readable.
2:11:22
